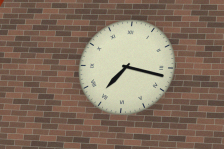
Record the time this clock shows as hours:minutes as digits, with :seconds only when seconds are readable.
7:17
